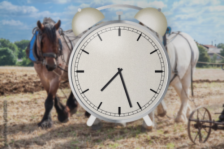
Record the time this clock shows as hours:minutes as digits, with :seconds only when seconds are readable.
7:27
